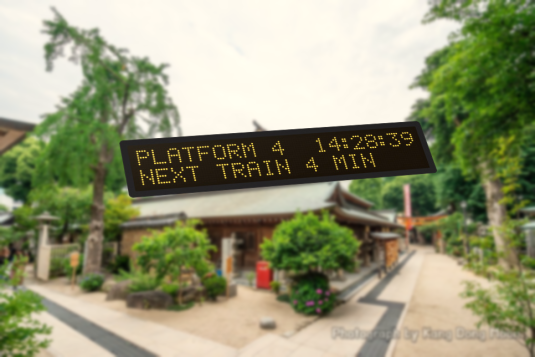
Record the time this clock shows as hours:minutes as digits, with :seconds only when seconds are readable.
14:28:39
